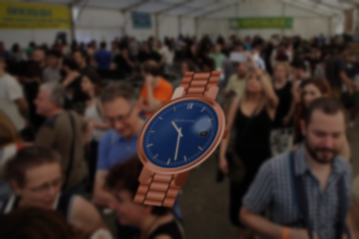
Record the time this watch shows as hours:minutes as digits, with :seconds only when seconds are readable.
10:28
